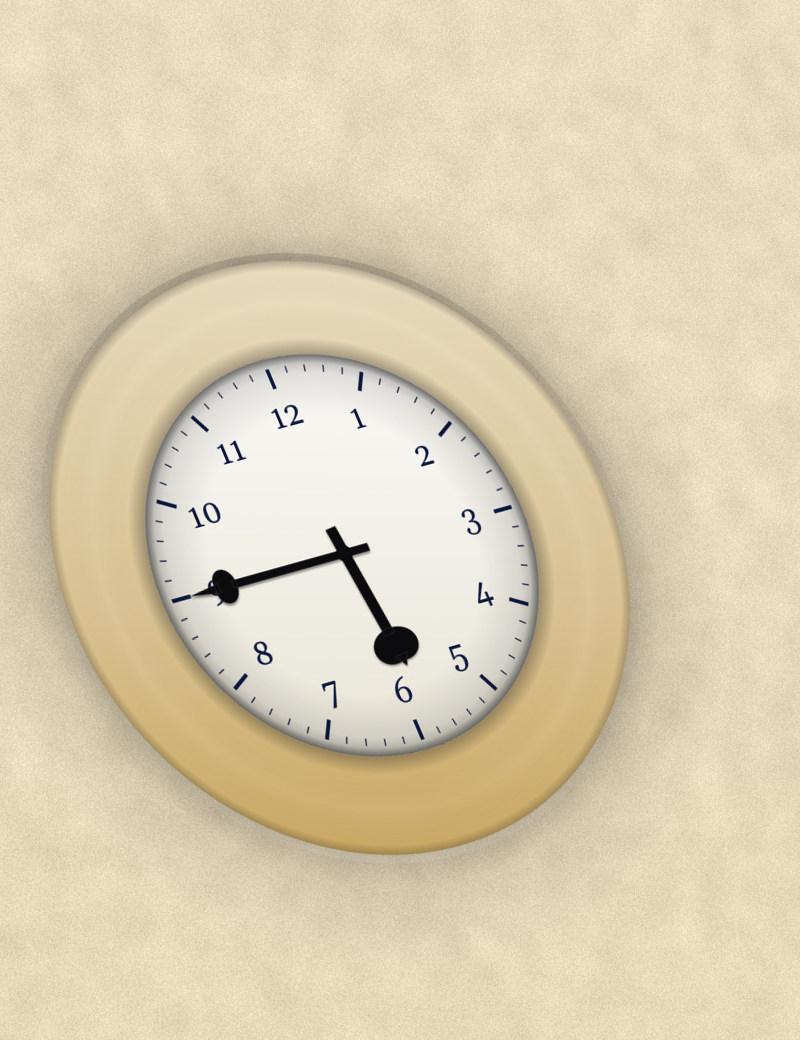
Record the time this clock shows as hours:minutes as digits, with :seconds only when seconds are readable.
5:45
